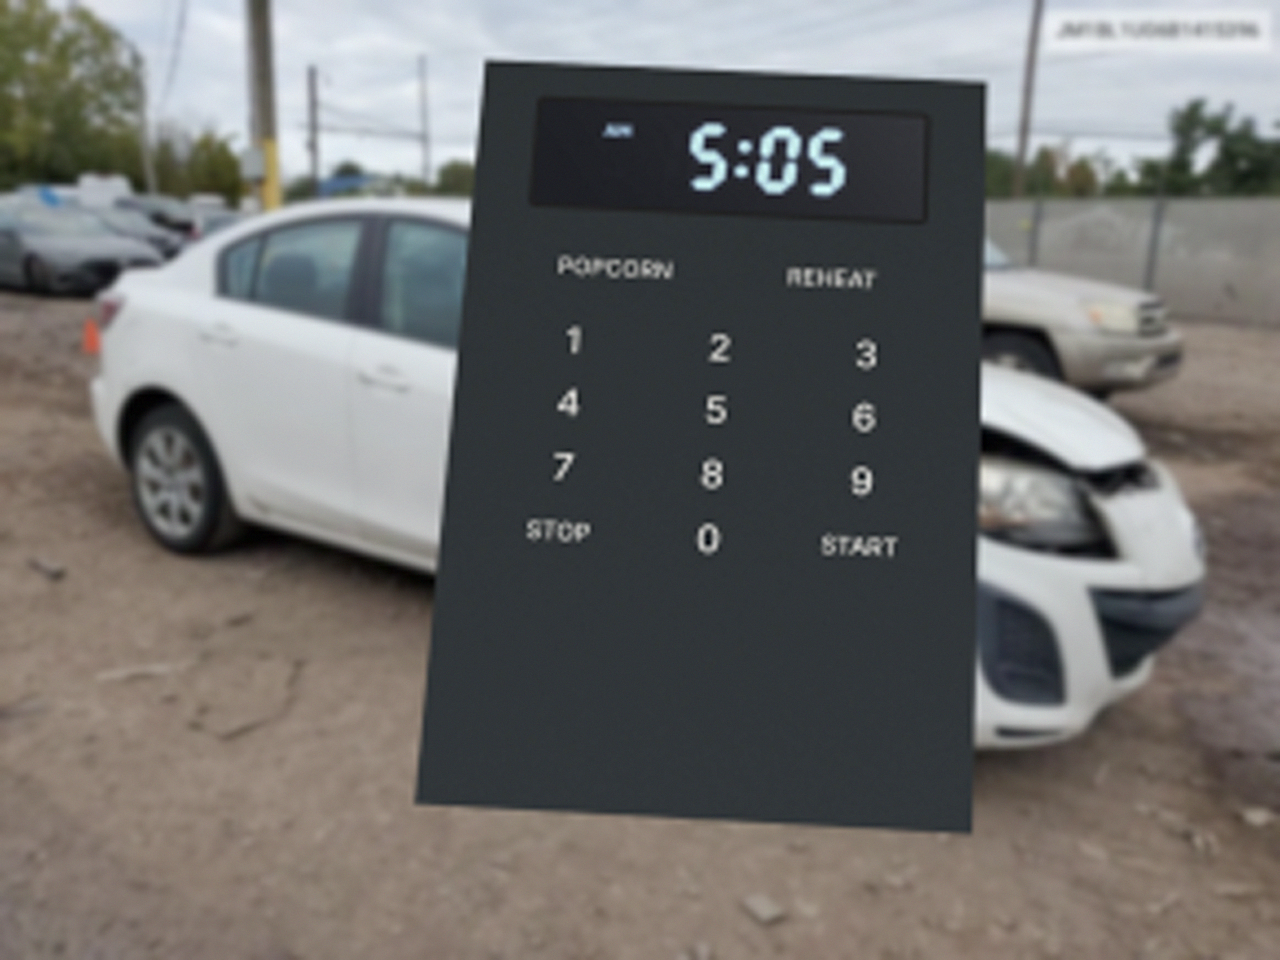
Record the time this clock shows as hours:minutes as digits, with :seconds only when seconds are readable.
5:05
